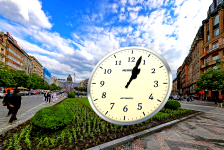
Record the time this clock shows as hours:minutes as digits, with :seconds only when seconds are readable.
1:03
